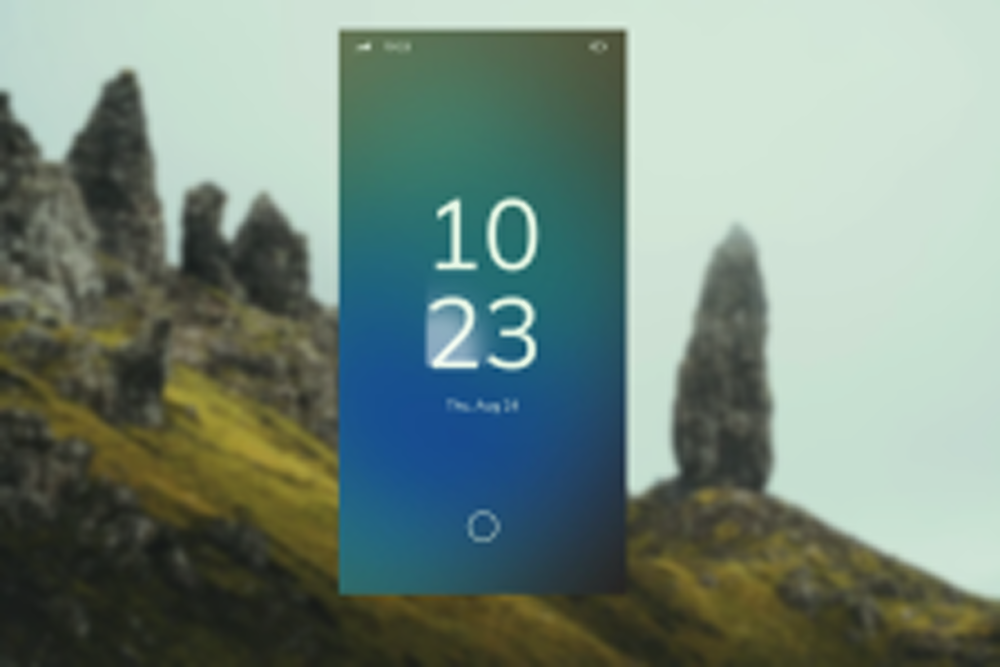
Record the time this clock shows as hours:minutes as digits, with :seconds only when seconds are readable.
10:23
